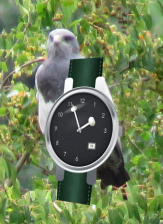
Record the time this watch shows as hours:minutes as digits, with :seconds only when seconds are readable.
1:56
